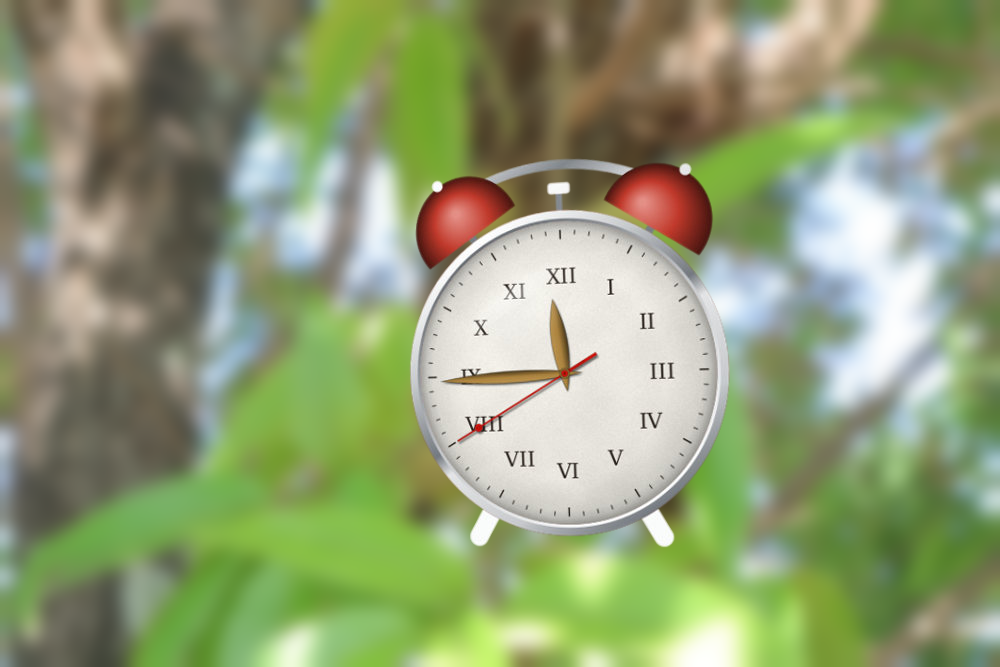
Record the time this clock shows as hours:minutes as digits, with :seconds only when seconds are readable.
11:44:40
